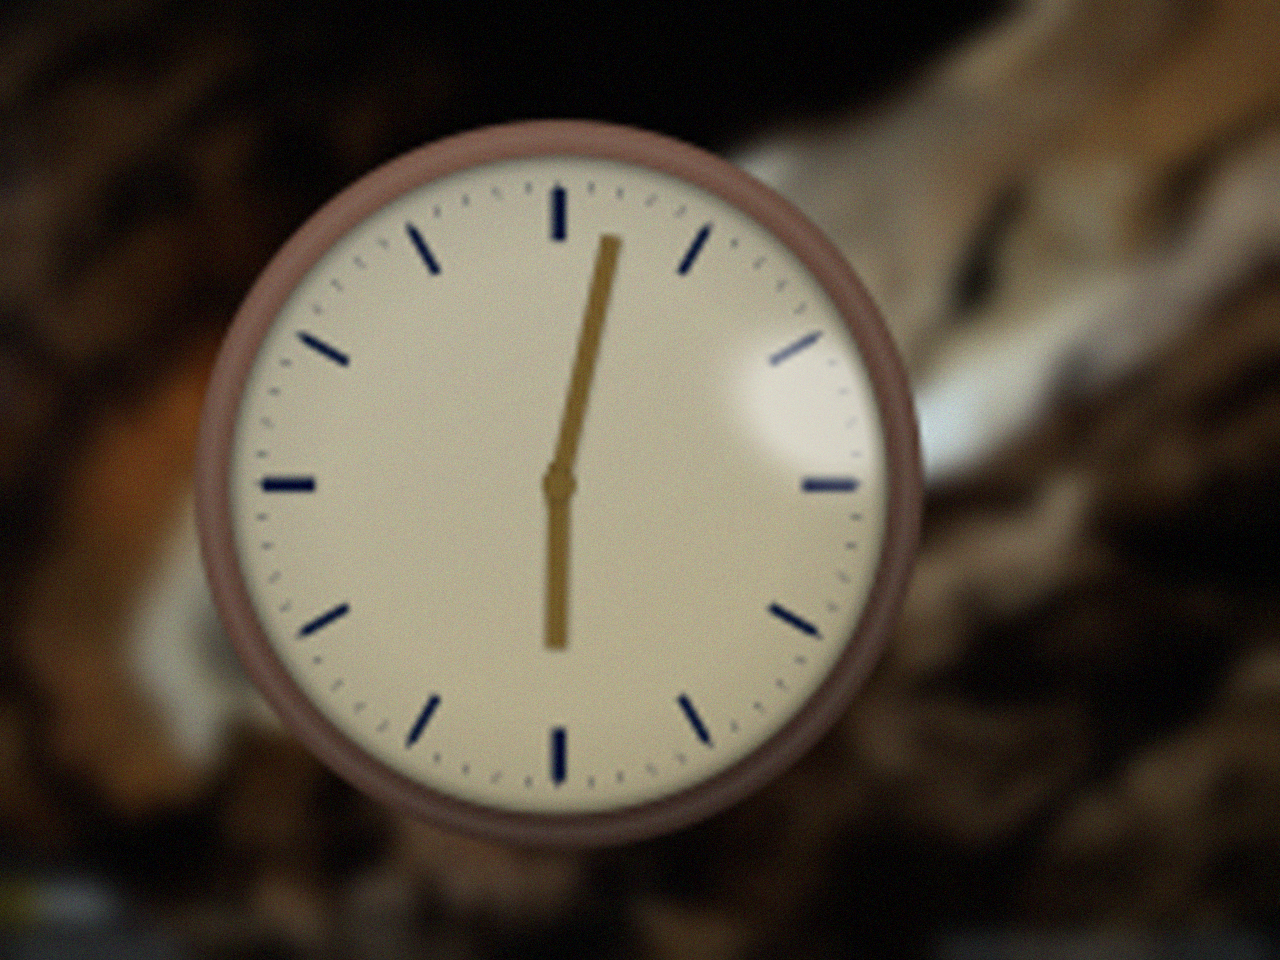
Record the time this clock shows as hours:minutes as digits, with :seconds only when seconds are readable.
6:02
